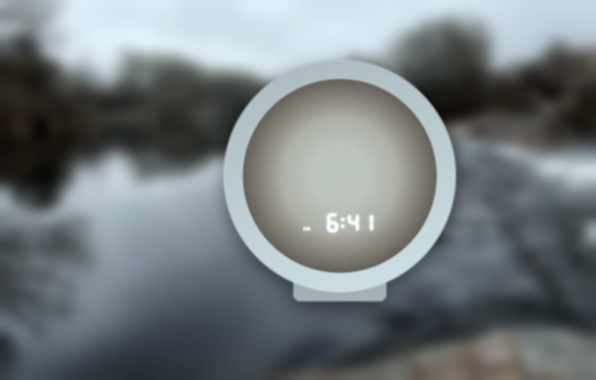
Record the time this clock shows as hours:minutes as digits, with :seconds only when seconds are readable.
6:41
